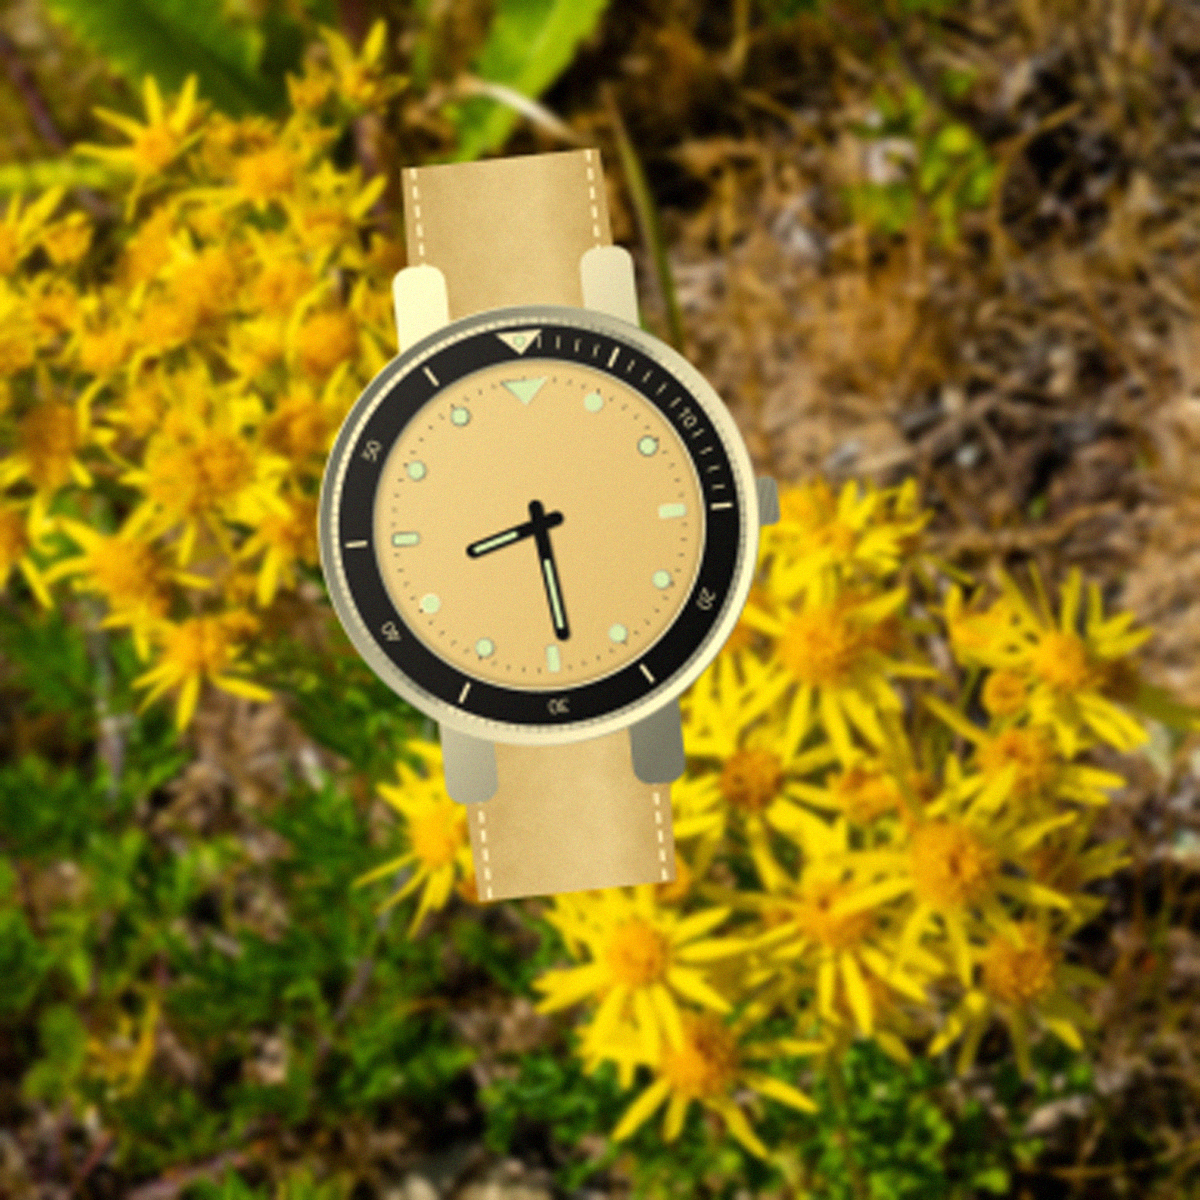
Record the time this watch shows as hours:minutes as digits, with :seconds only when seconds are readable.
8:29
